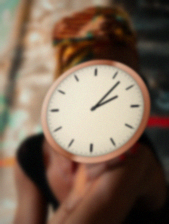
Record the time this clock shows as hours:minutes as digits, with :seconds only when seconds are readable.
2:07
